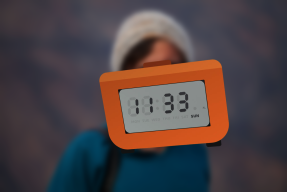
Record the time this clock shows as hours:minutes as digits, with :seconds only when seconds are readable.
11:33
